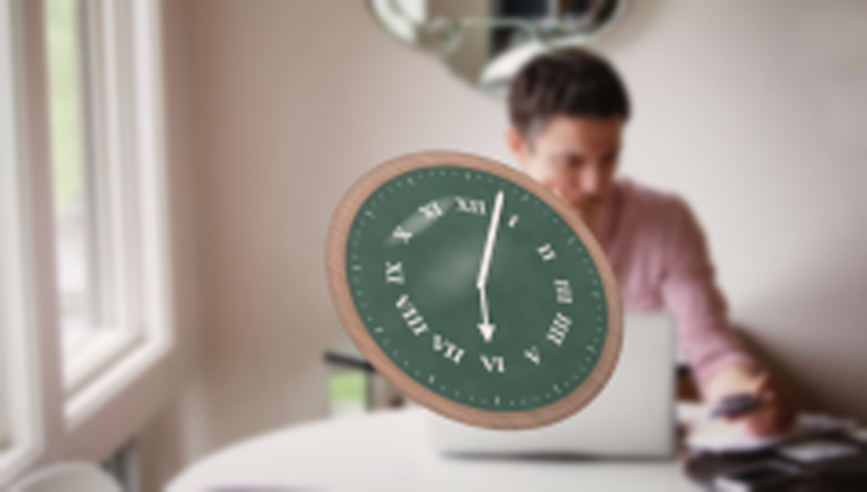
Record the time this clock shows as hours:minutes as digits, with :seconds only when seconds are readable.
6:03
